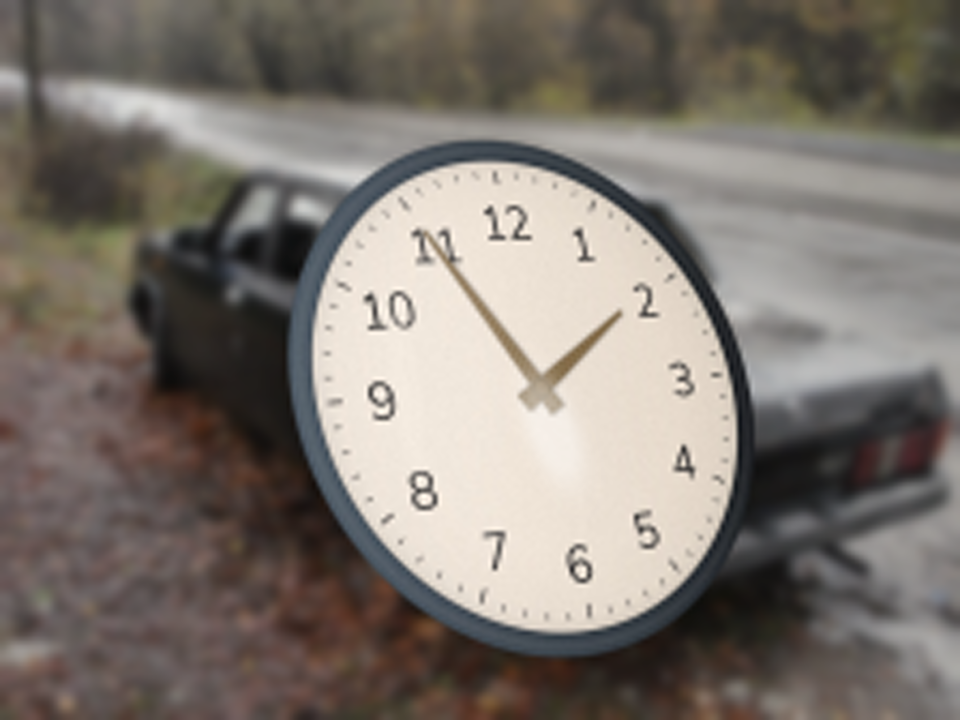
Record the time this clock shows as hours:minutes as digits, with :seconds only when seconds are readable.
1:55
